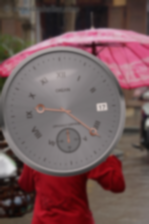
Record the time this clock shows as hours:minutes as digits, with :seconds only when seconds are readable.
9:22
